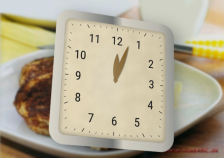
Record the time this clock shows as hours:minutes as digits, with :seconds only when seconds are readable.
12:03
